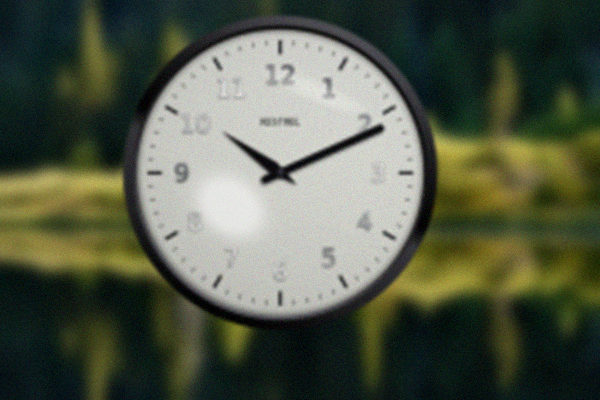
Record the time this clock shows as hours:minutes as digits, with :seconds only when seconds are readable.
10:11
